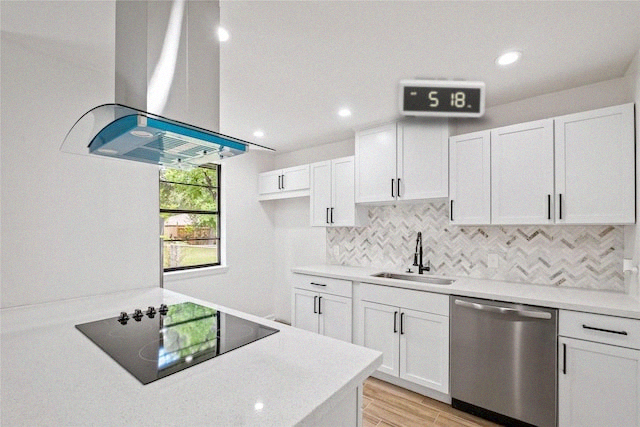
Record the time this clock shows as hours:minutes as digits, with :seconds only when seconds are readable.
5:18
